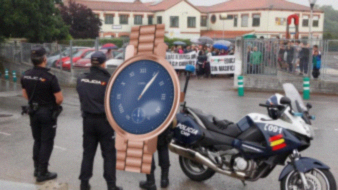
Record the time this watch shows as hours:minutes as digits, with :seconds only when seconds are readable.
1:06
